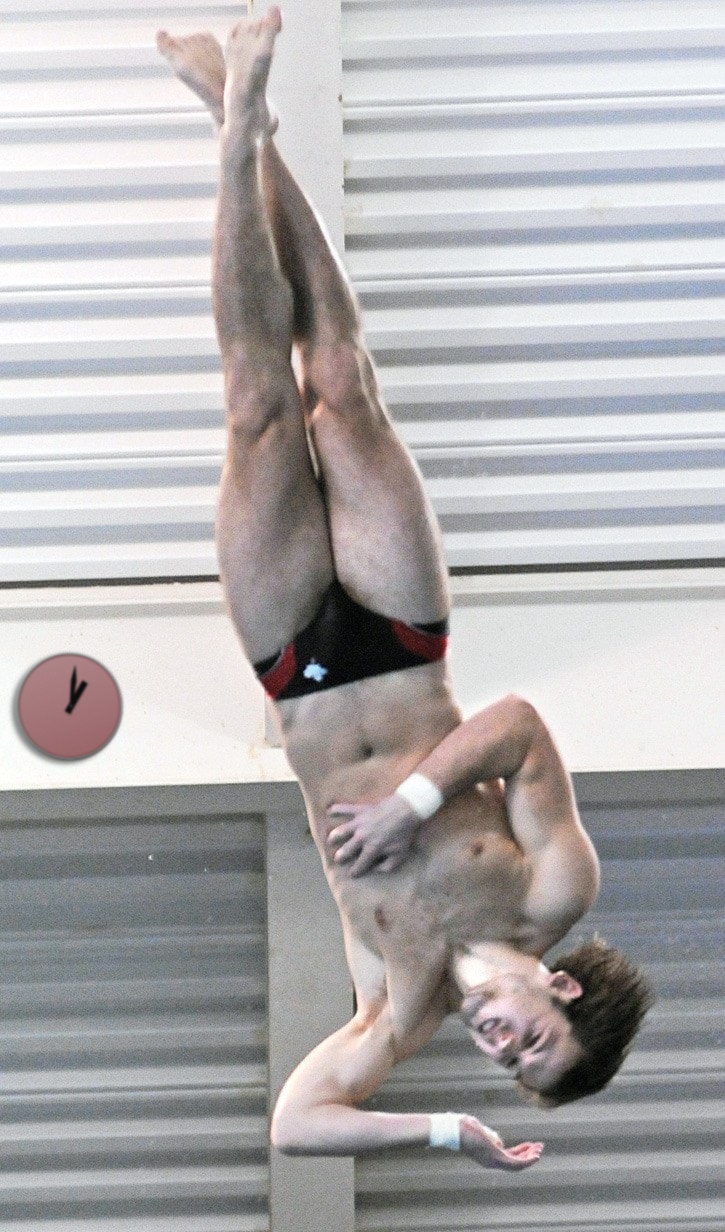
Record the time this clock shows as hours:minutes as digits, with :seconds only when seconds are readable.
1:01
